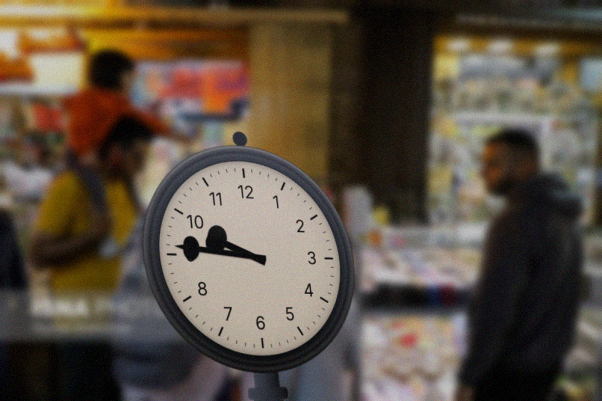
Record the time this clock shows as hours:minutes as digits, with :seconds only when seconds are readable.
9:46
